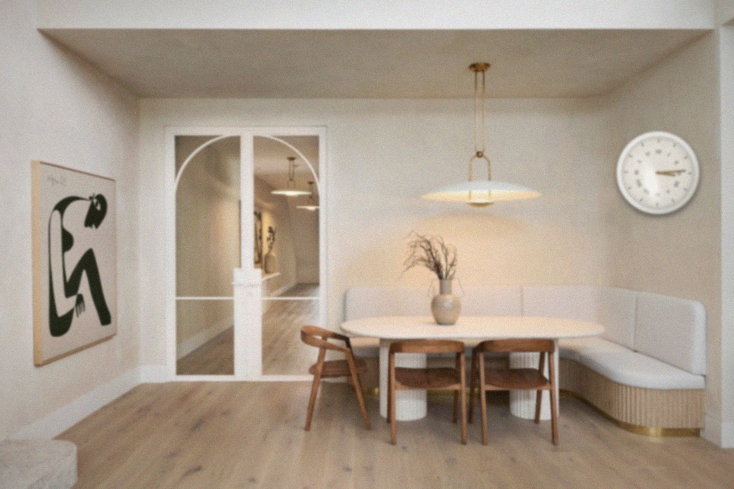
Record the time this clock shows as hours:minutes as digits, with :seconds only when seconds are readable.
3:14
